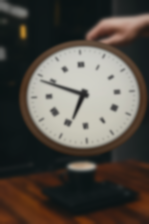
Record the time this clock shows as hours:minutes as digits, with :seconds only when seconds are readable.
6:49
